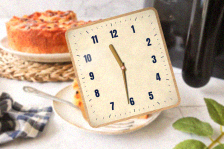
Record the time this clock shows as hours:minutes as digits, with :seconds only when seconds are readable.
11:31
